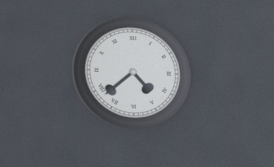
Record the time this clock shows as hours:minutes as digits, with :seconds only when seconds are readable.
4:38
